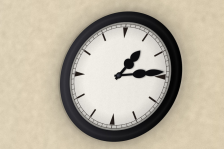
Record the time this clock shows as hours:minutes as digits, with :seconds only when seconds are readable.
1:14
